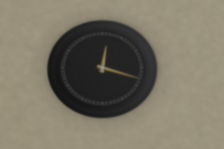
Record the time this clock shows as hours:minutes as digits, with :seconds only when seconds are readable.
12:18
